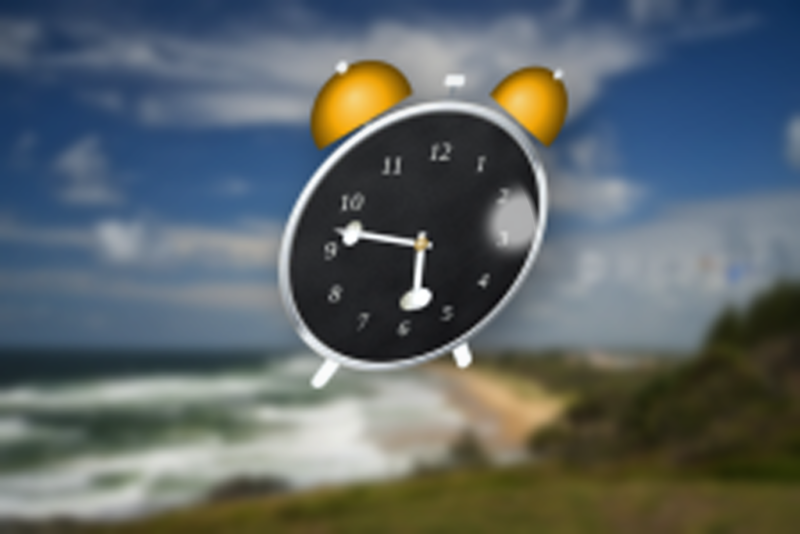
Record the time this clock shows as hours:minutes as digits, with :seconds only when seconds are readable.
5:47
